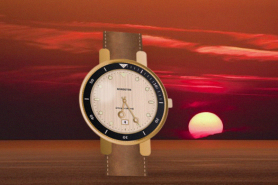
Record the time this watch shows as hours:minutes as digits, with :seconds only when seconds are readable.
6:25
